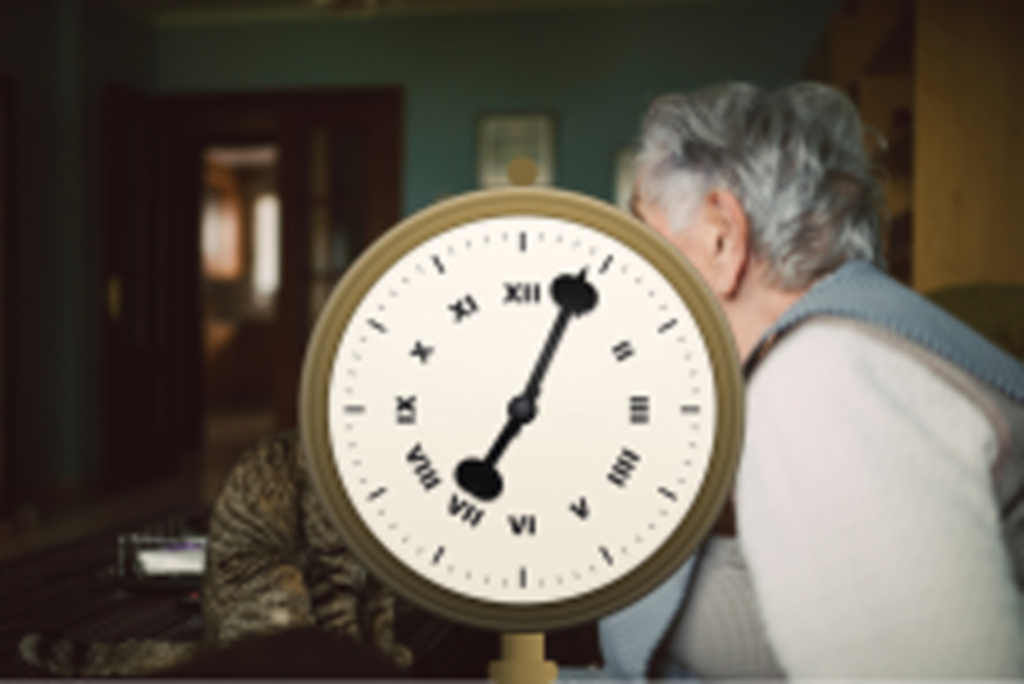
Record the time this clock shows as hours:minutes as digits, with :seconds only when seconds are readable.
7:04
